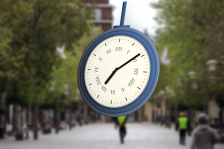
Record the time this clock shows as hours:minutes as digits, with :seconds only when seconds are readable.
7:09
